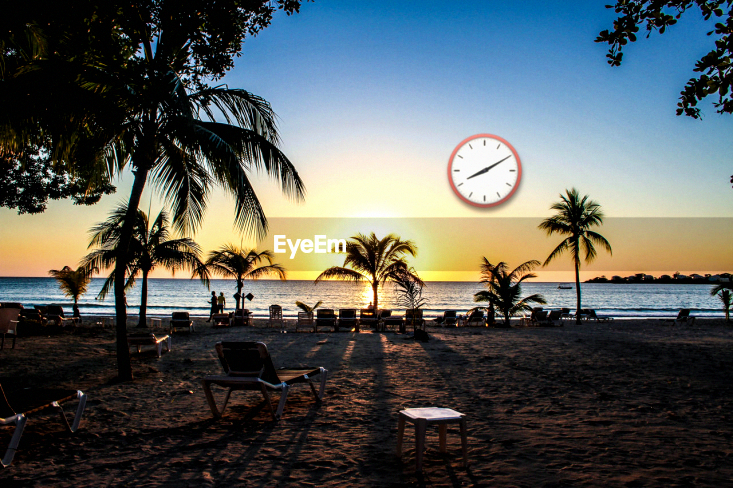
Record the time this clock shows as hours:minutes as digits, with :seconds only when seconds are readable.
8:10
